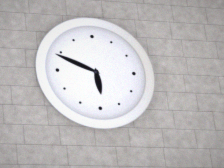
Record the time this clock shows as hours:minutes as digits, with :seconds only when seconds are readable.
5:49
